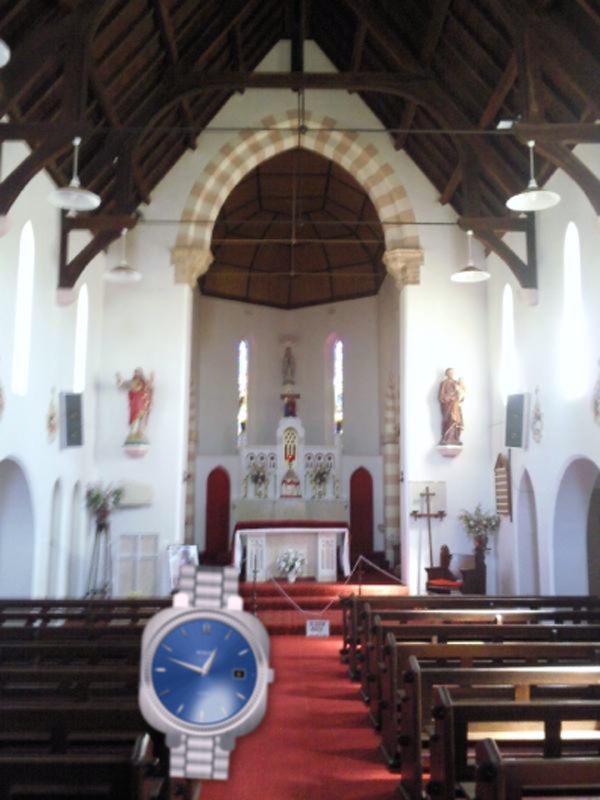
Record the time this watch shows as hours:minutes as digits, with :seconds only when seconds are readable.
12:48
